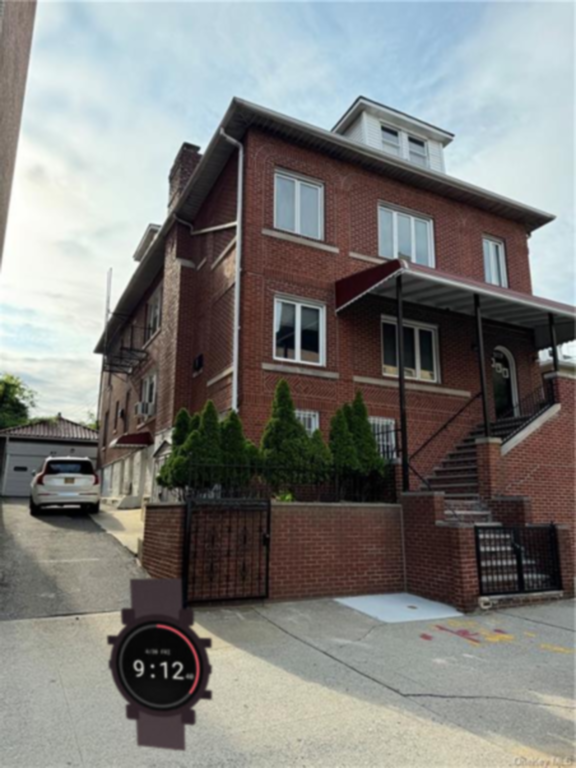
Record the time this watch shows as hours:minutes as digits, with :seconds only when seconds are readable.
9:12
